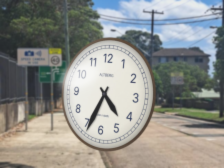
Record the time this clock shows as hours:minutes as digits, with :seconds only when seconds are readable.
4:34
